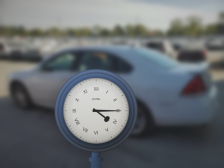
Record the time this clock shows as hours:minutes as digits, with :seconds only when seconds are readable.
4:15
